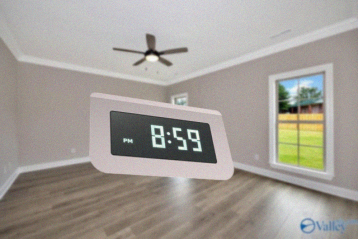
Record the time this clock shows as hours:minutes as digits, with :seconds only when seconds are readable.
8:59
